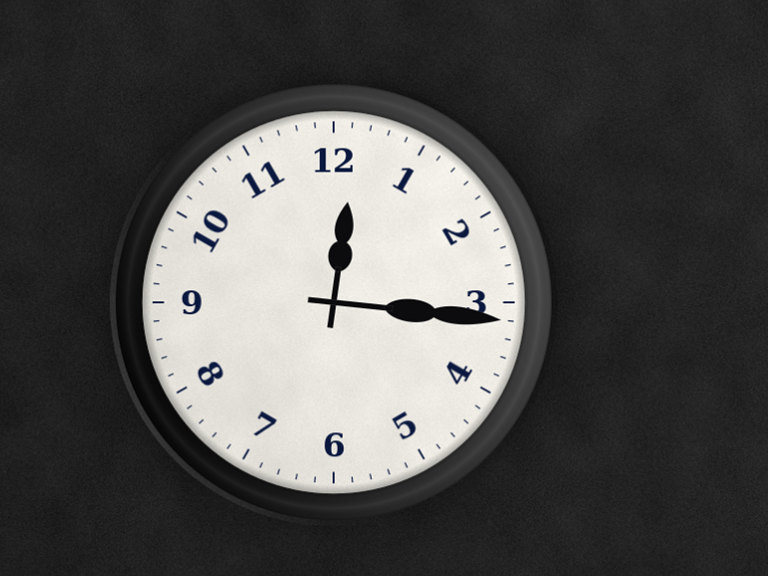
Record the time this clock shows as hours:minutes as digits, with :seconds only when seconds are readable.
12:16
